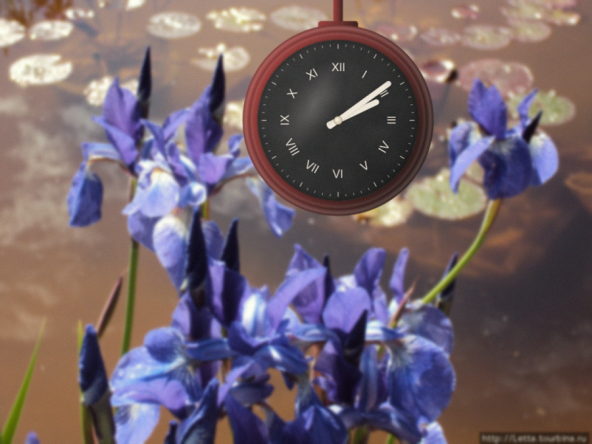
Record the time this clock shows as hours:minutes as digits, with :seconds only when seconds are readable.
2:09
